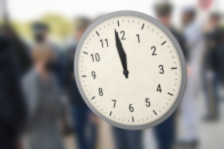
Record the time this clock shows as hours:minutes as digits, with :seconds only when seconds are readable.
11:59
